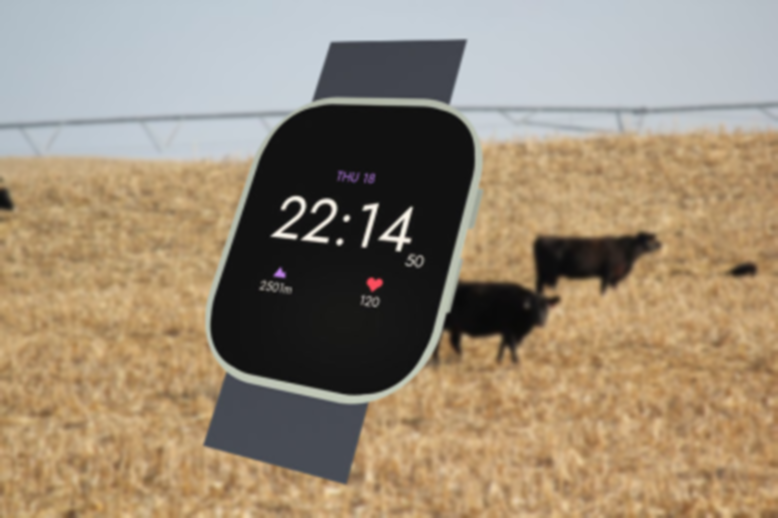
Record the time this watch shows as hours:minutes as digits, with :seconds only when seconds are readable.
22:14
